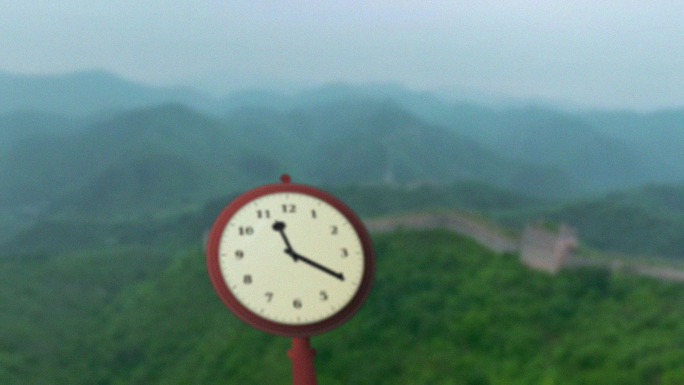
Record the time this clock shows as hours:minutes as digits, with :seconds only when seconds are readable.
11:20
